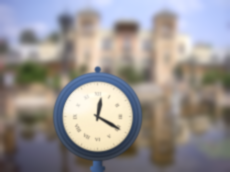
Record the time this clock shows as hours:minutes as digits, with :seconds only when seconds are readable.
12:20
